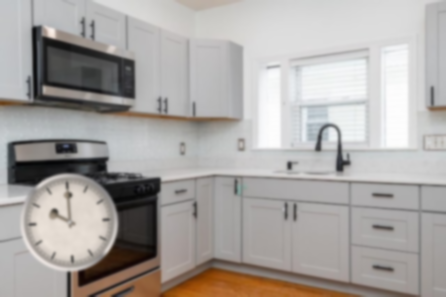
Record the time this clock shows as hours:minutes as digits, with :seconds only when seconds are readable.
10:00
